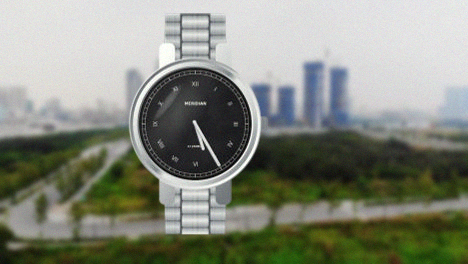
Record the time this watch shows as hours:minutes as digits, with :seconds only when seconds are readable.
5:25
